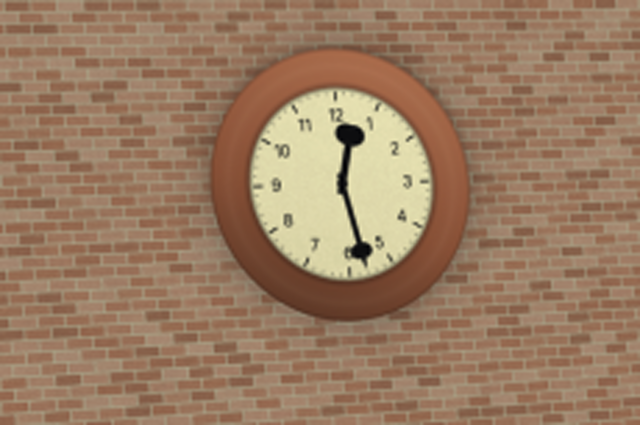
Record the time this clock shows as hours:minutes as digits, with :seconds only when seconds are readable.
12:28
